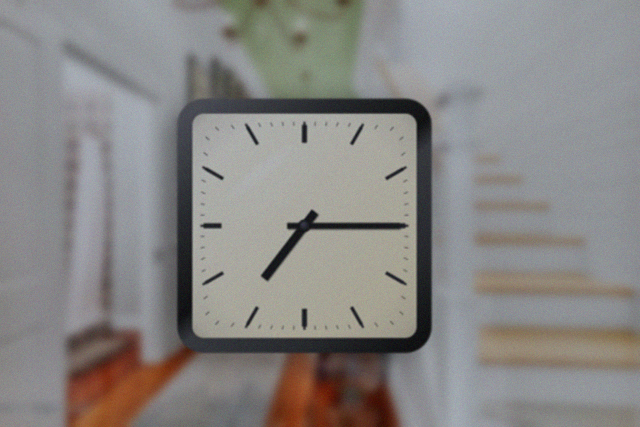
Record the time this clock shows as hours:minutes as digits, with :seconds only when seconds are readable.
7:15
